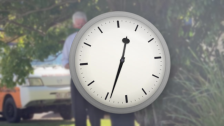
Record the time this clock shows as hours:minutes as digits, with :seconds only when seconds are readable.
12:34
